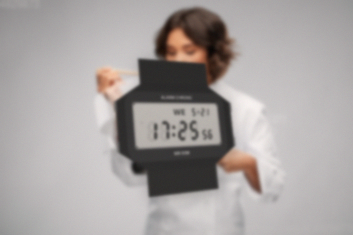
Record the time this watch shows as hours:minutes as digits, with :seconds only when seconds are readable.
17:25
